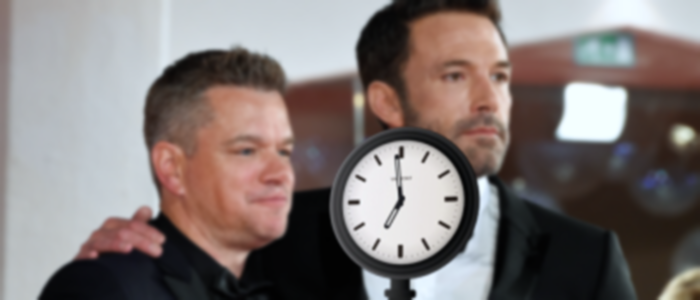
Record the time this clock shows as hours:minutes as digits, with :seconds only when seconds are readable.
6:59
